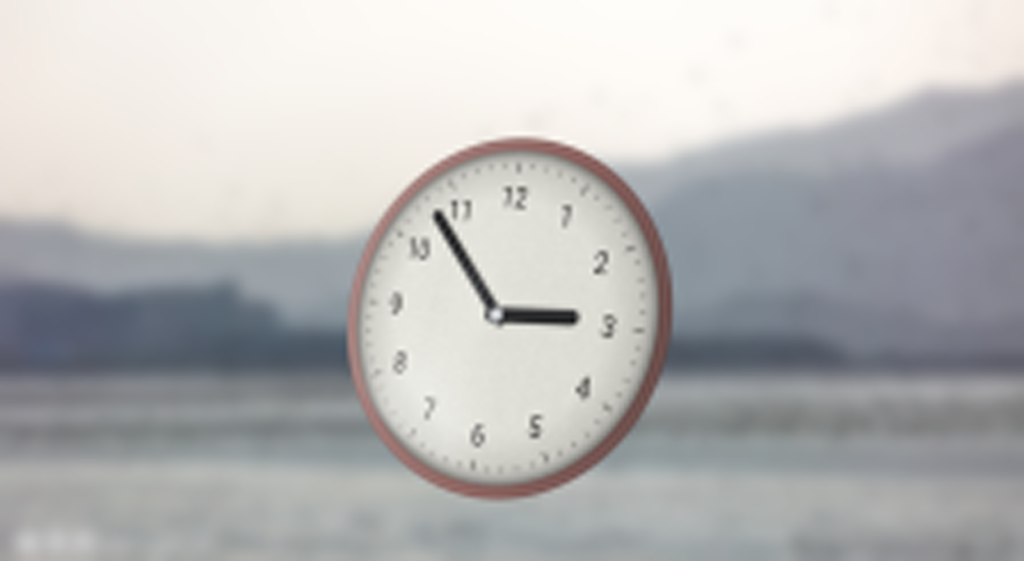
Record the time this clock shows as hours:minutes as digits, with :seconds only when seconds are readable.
2:53
